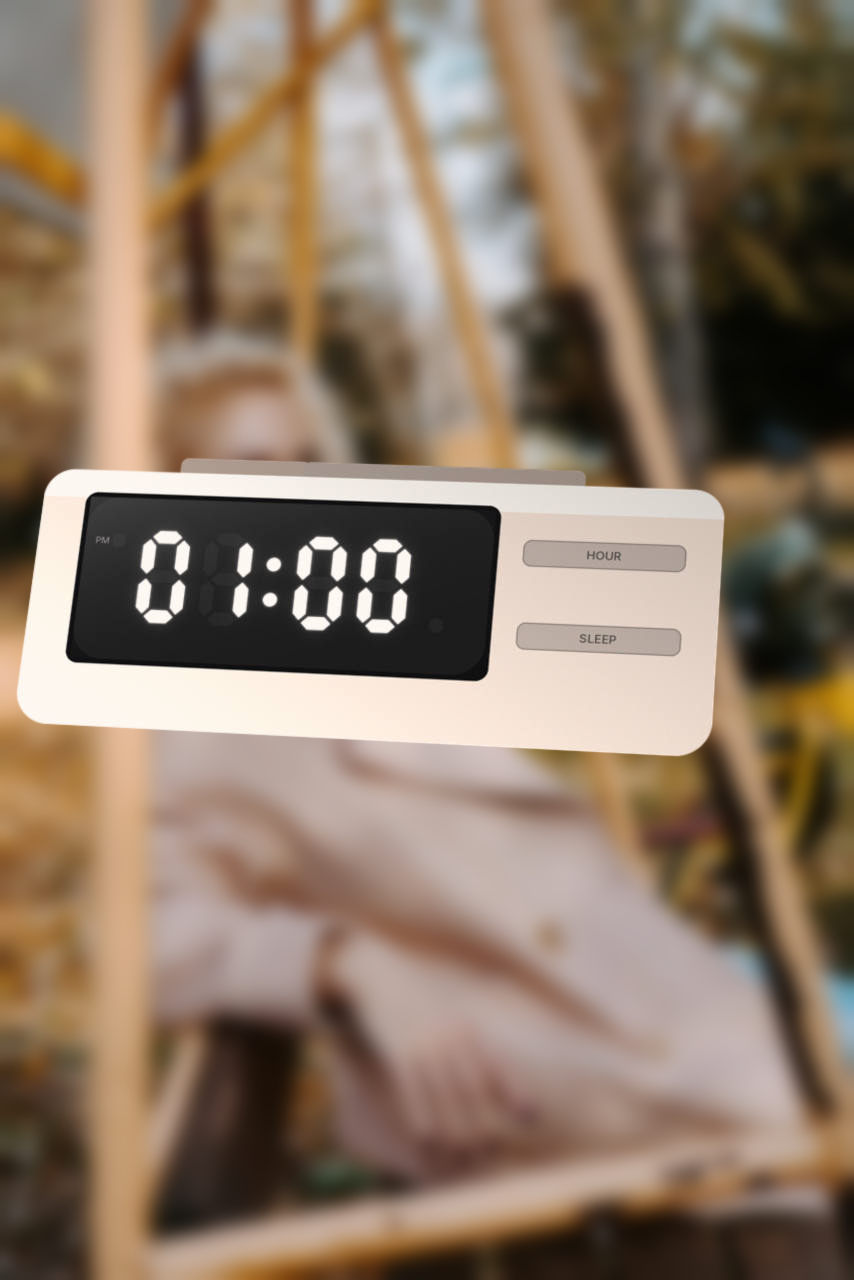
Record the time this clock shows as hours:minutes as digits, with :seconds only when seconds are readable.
1:00
